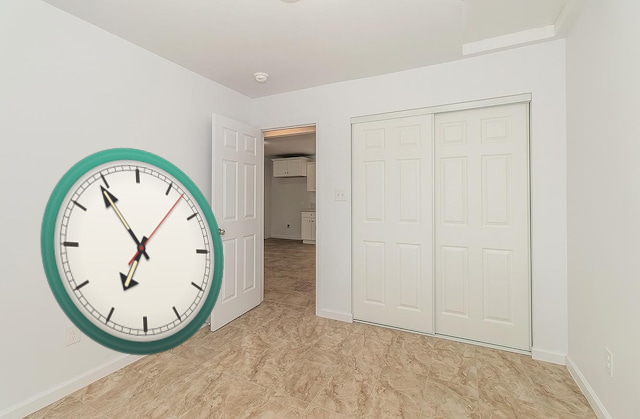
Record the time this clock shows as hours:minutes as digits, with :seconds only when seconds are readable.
6:54:07
